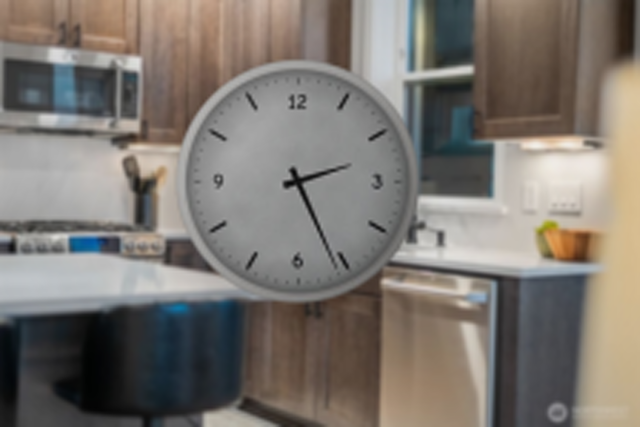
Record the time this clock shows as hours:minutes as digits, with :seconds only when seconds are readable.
2:26
